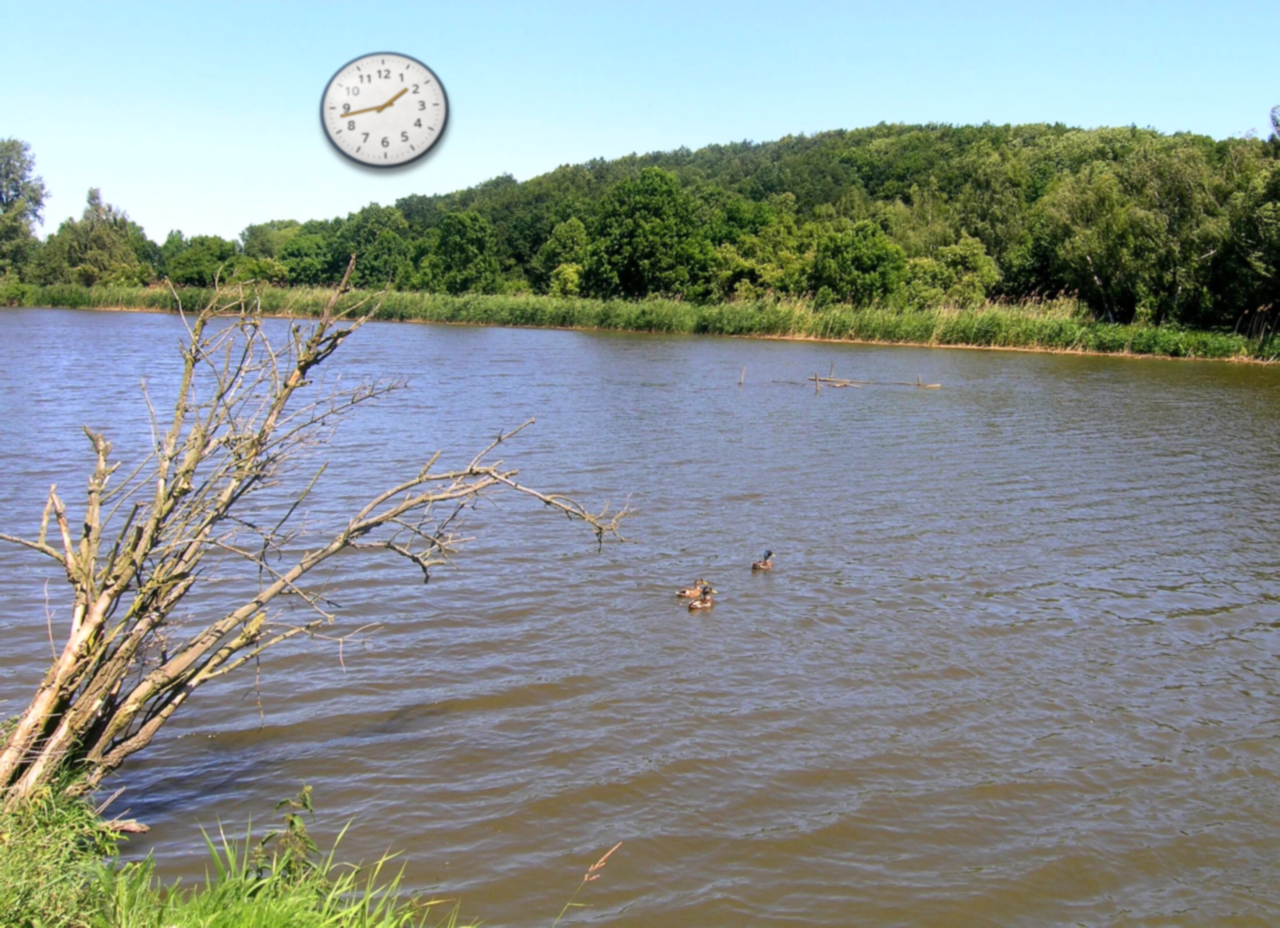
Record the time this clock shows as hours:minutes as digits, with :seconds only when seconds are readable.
1:43
